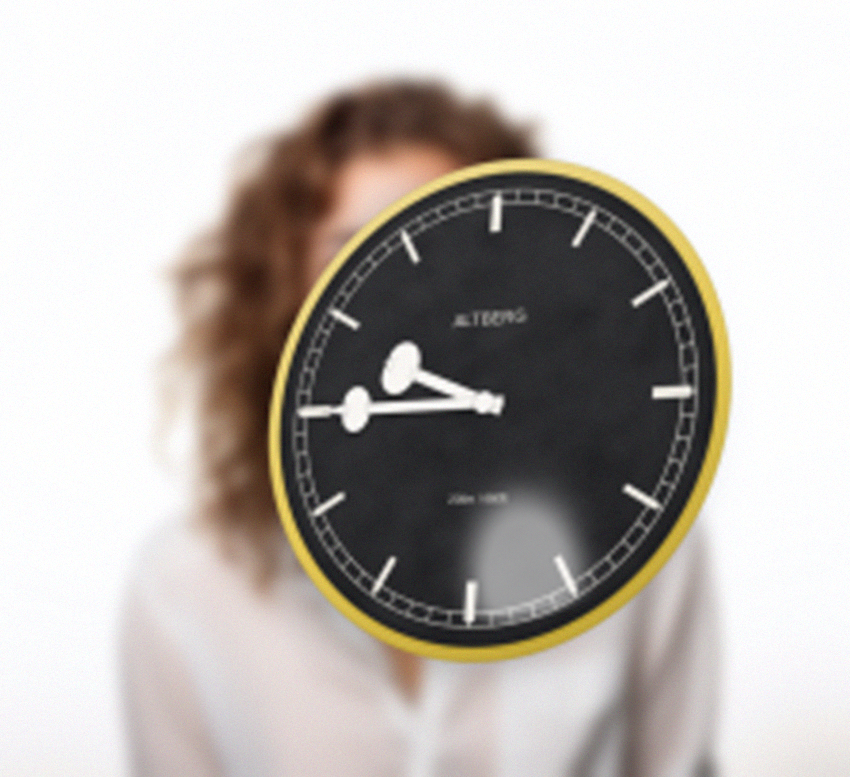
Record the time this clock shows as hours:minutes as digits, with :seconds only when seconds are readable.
9:45
